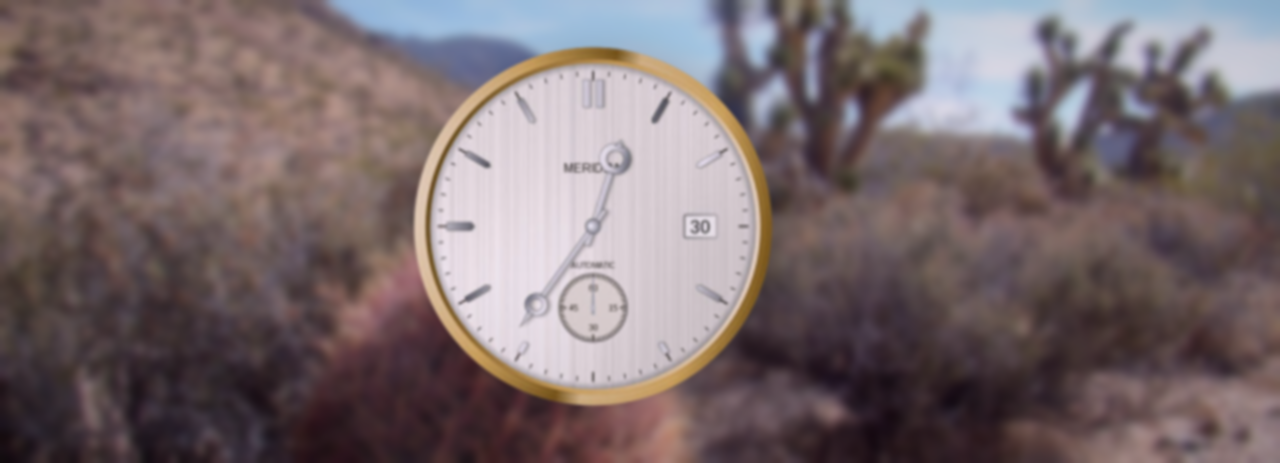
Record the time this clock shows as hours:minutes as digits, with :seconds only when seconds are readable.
12:36
